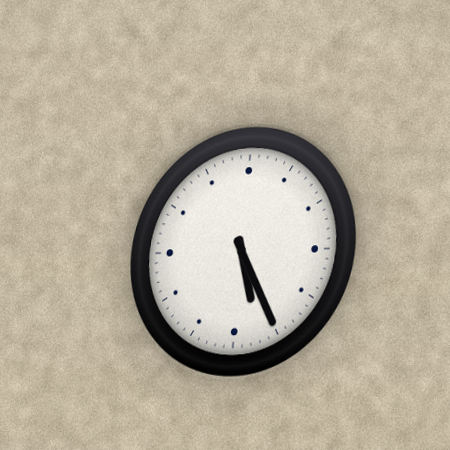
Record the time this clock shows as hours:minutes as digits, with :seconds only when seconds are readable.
5:25
